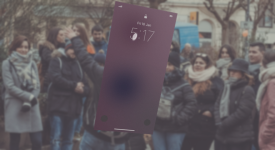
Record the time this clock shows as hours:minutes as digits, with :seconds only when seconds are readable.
5:17
